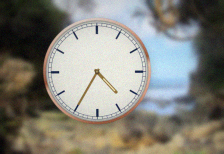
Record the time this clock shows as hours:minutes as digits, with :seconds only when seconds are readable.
4:35
